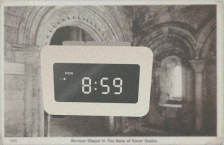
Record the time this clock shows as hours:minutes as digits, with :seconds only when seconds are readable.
8:59
